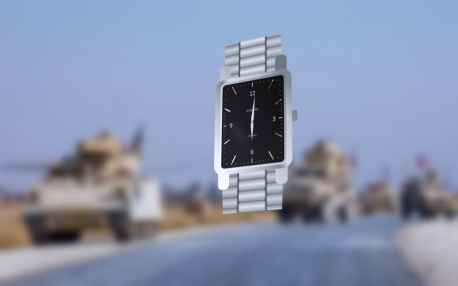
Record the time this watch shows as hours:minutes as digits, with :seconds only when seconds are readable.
6:01
